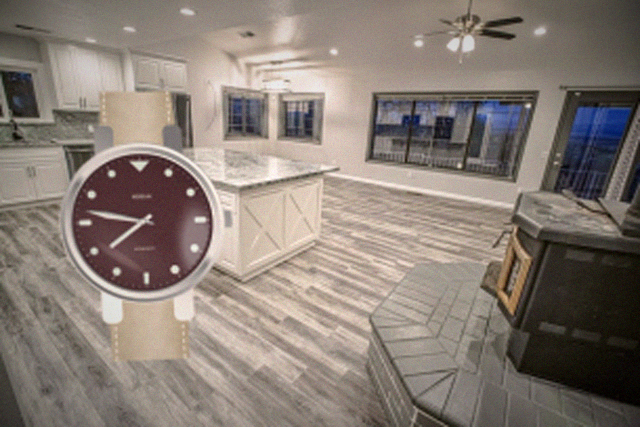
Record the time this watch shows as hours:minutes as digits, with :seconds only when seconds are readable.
7:47
